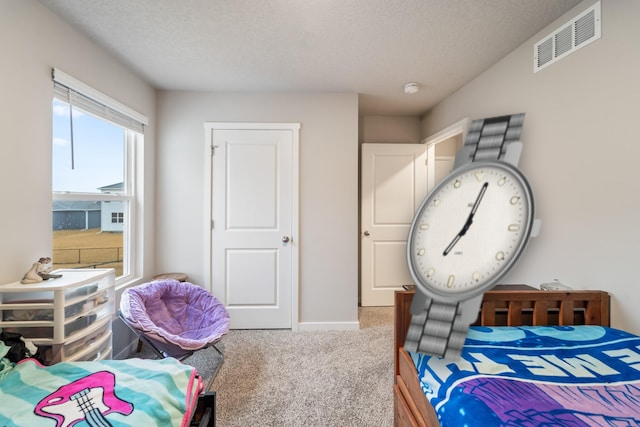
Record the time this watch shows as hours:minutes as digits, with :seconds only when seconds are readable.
7:02
